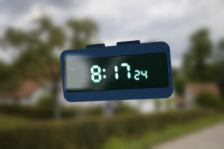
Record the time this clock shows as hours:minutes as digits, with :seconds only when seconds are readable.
8:17:24
